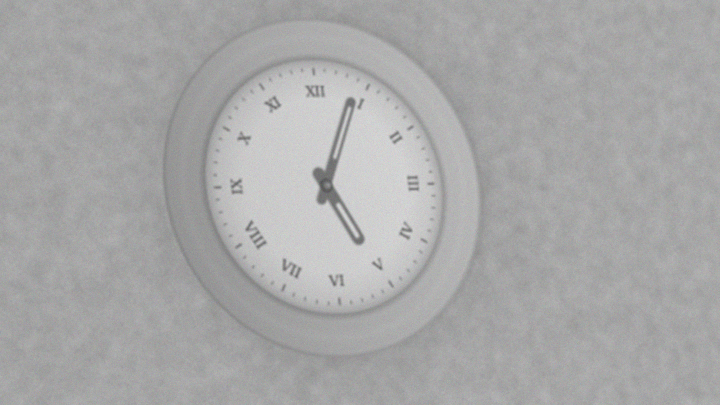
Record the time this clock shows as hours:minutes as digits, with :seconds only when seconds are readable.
5:04
